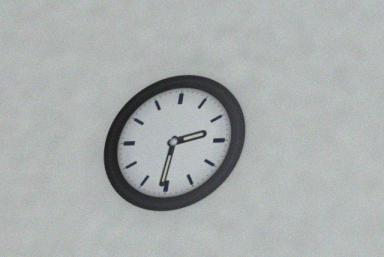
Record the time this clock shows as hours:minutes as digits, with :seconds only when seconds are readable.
2:31
